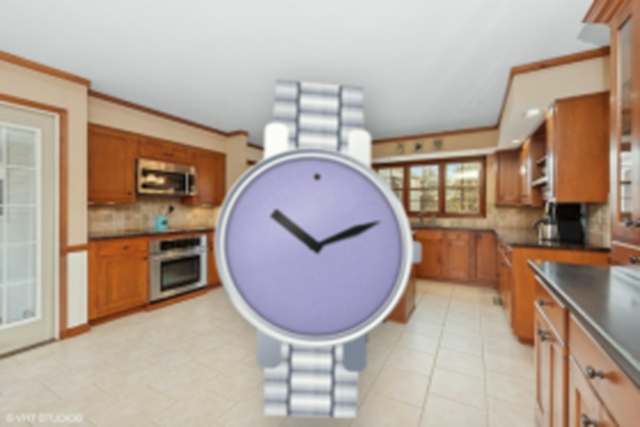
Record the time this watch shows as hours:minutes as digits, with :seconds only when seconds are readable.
10:11
